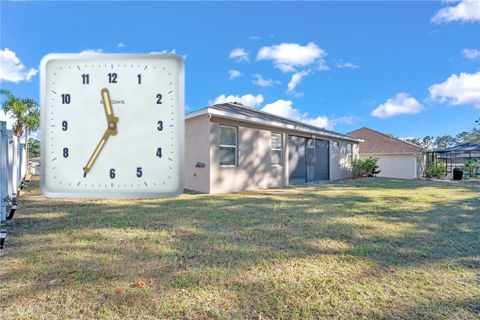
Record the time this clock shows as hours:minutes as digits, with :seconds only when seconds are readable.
11:35
